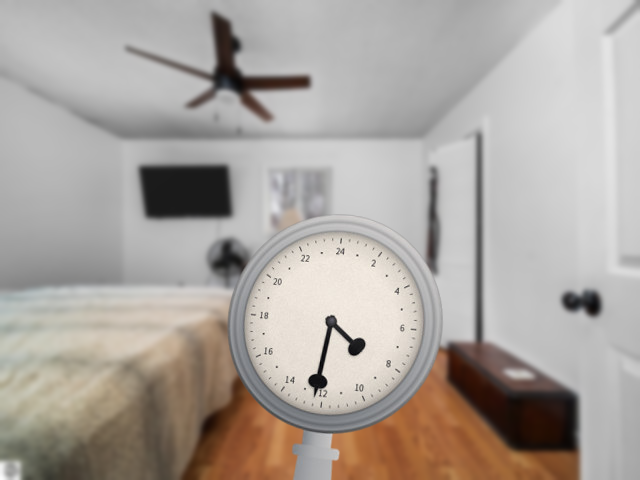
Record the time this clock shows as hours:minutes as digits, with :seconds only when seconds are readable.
8:31
